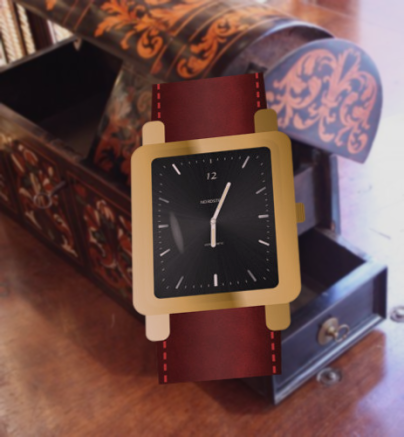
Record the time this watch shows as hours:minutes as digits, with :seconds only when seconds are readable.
6:04
